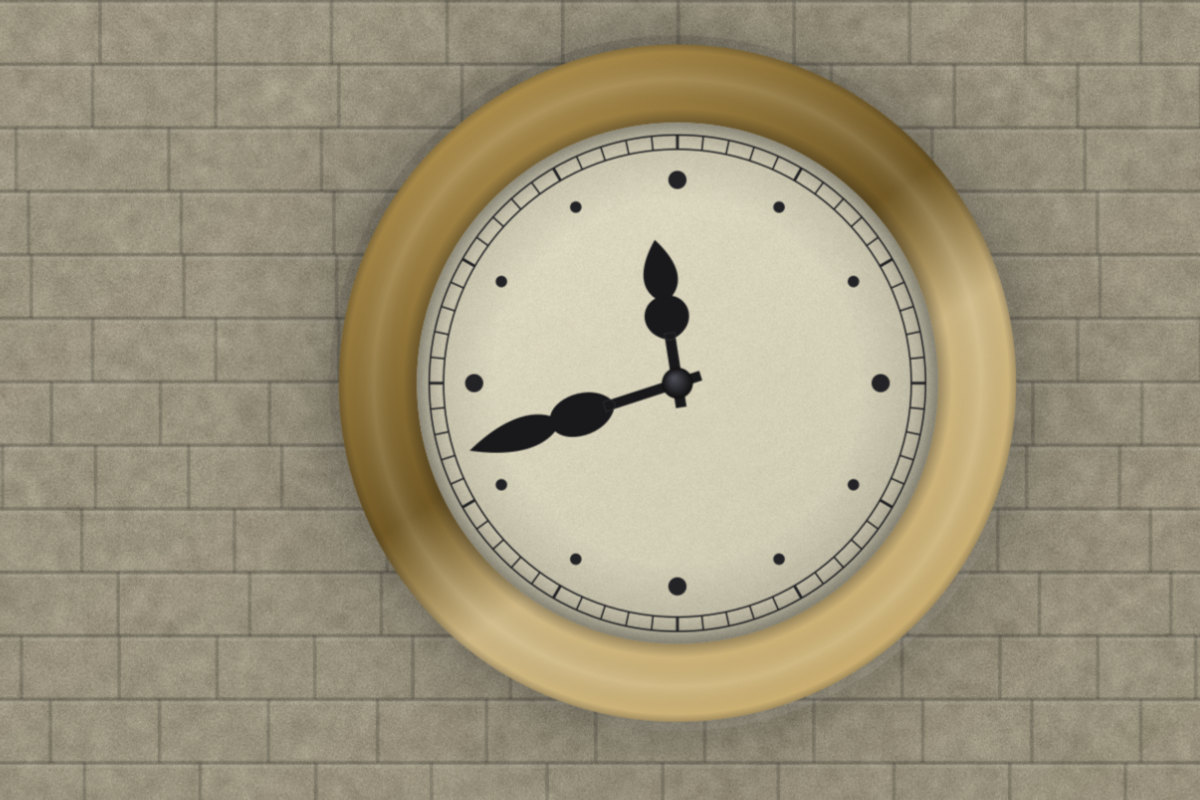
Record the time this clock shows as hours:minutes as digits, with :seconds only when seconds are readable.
11:42
